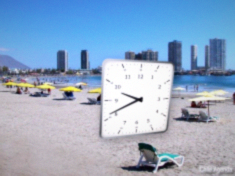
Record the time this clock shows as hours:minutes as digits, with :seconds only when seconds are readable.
9:41
